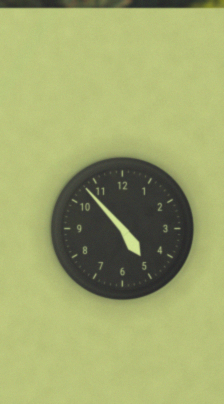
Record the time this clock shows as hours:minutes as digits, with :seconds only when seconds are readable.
4:53
